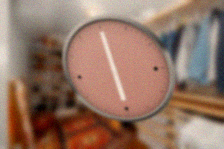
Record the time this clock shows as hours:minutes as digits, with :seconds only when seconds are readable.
6:00
